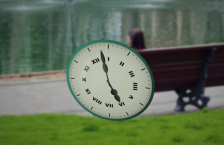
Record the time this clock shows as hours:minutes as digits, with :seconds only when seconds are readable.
6:03
